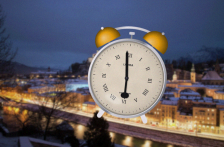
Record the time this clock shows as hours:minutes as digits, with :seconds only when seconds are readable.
5:59
